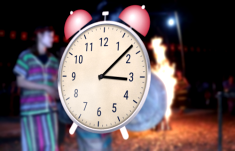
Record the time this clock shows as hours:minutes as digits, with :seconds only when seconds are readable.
3:08
